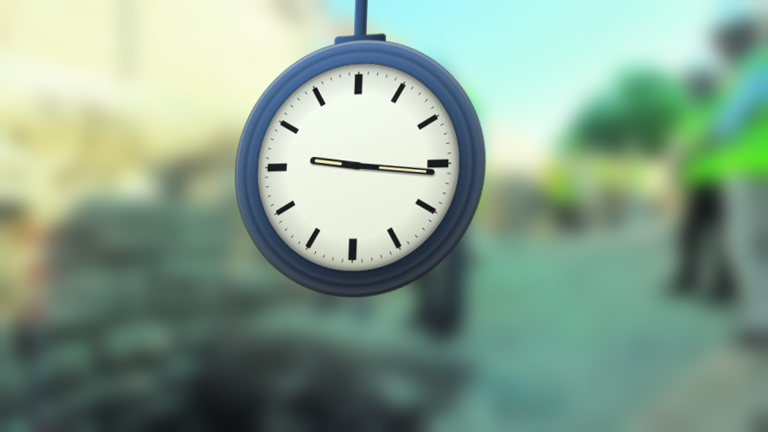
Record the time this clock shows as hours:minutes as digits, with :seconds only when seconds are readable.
9:16
